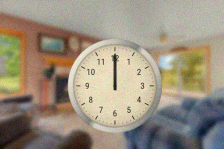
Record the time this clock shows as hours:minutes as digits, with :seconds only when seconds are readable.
12:00
